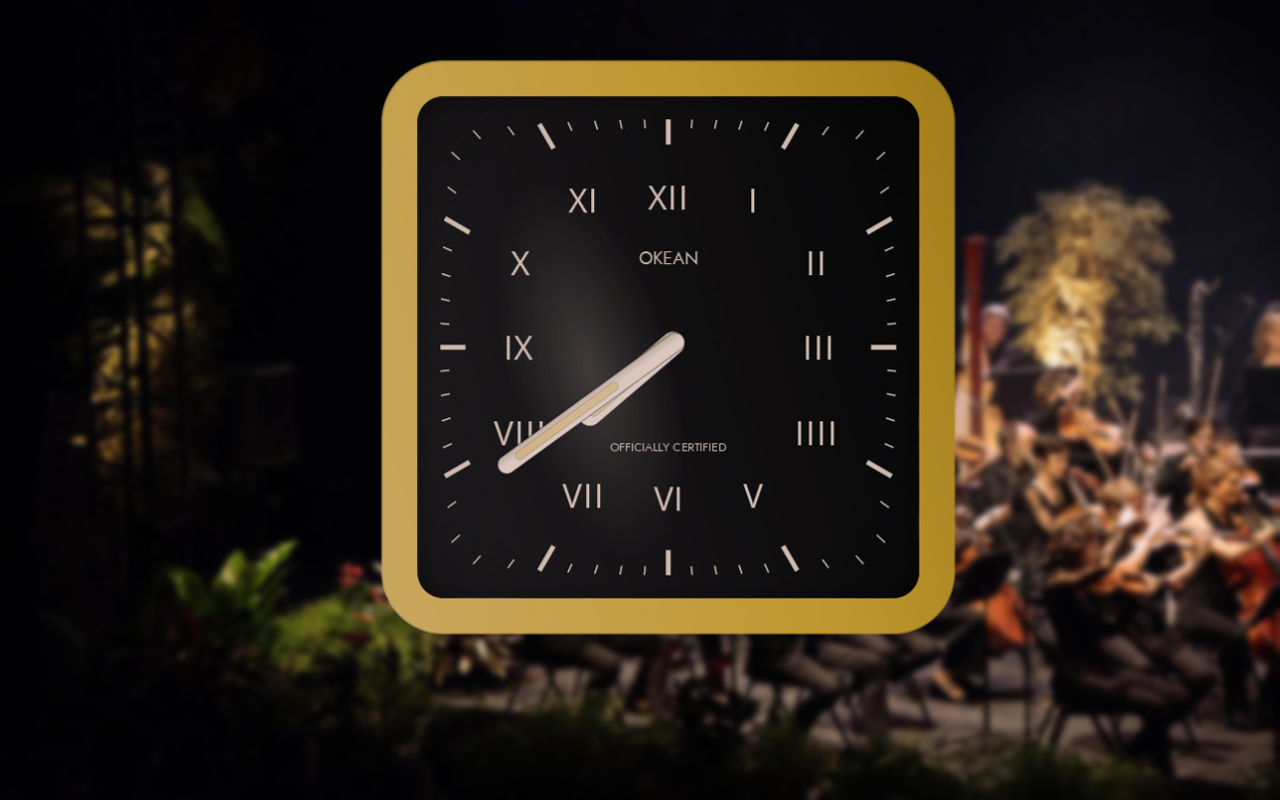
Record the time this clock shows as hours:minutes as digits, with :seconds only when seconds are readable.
7:39
